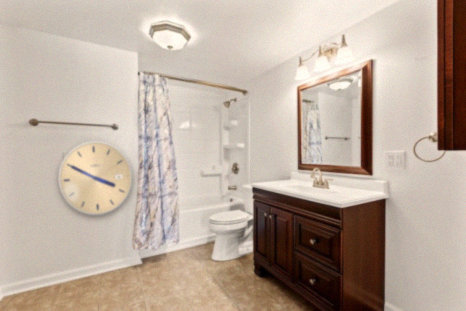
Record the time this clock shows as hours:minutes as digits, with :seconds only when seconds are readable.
3:50
